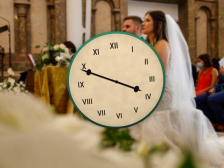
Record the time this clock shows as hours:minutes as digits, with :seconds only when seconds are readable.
3:49
